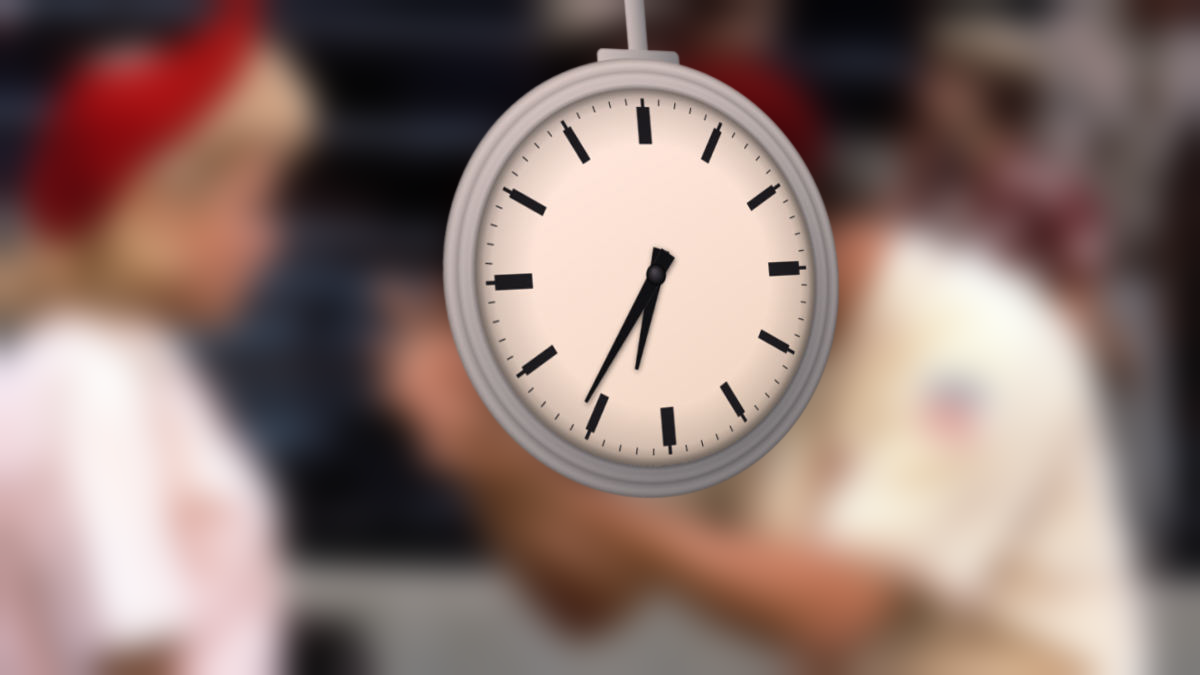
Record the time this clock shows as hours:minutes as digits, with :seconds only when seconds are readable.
6:36
